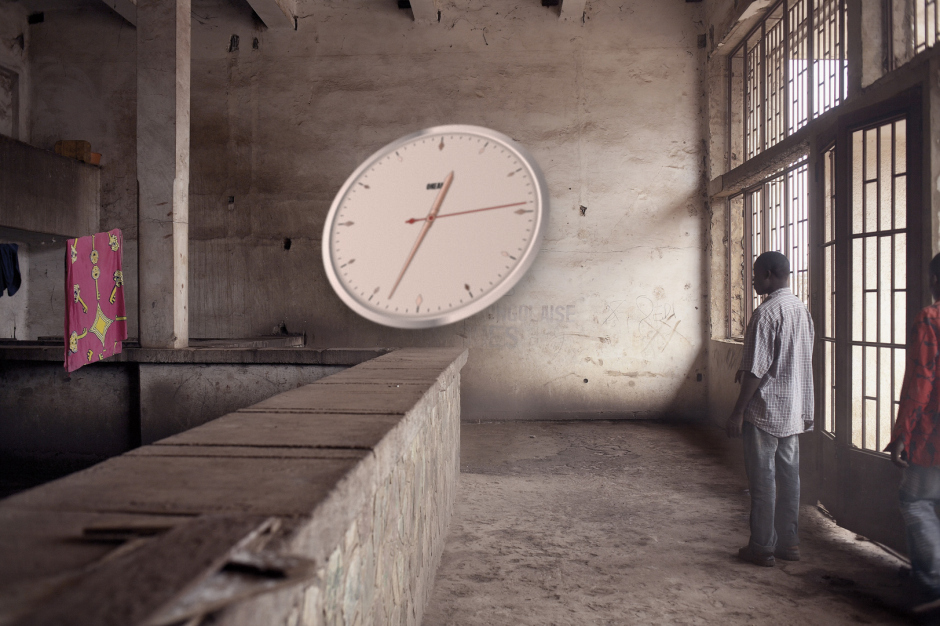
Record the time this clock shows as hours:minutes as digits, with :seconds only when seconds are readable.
12:33:14
